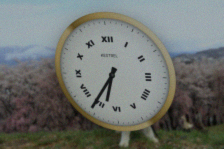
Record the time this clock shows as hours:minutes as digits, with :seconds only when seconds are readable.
6:36
